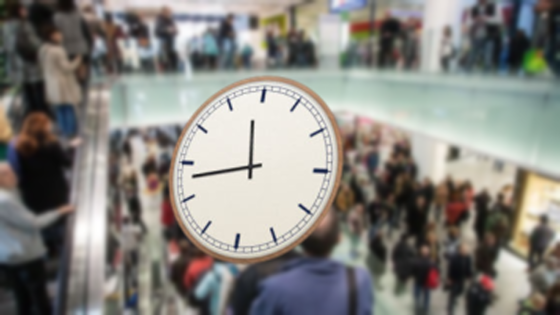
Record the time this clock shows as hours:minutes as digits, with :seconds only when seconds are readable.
11:43
